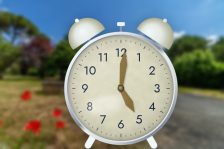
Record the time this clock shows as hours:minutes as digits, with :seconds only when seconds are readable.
5:01
